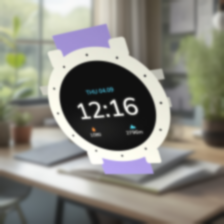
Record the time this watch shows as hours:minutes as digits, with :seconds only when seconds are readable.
12:16
